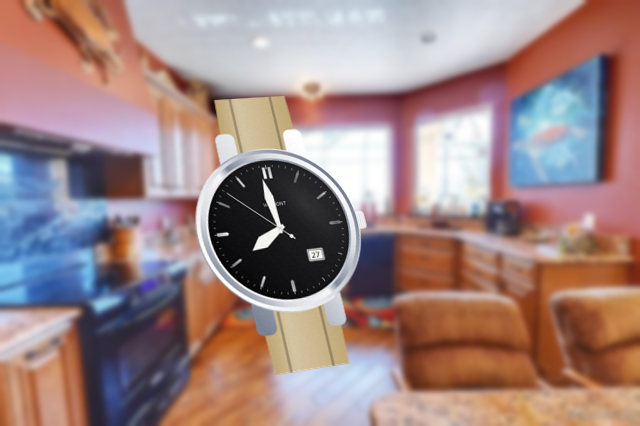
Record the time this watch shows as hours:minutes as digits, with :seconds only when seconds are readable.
7:58:52
